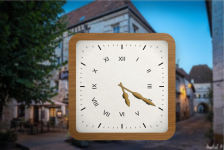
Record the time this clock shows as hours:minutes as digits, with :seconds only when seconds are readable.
5:20
